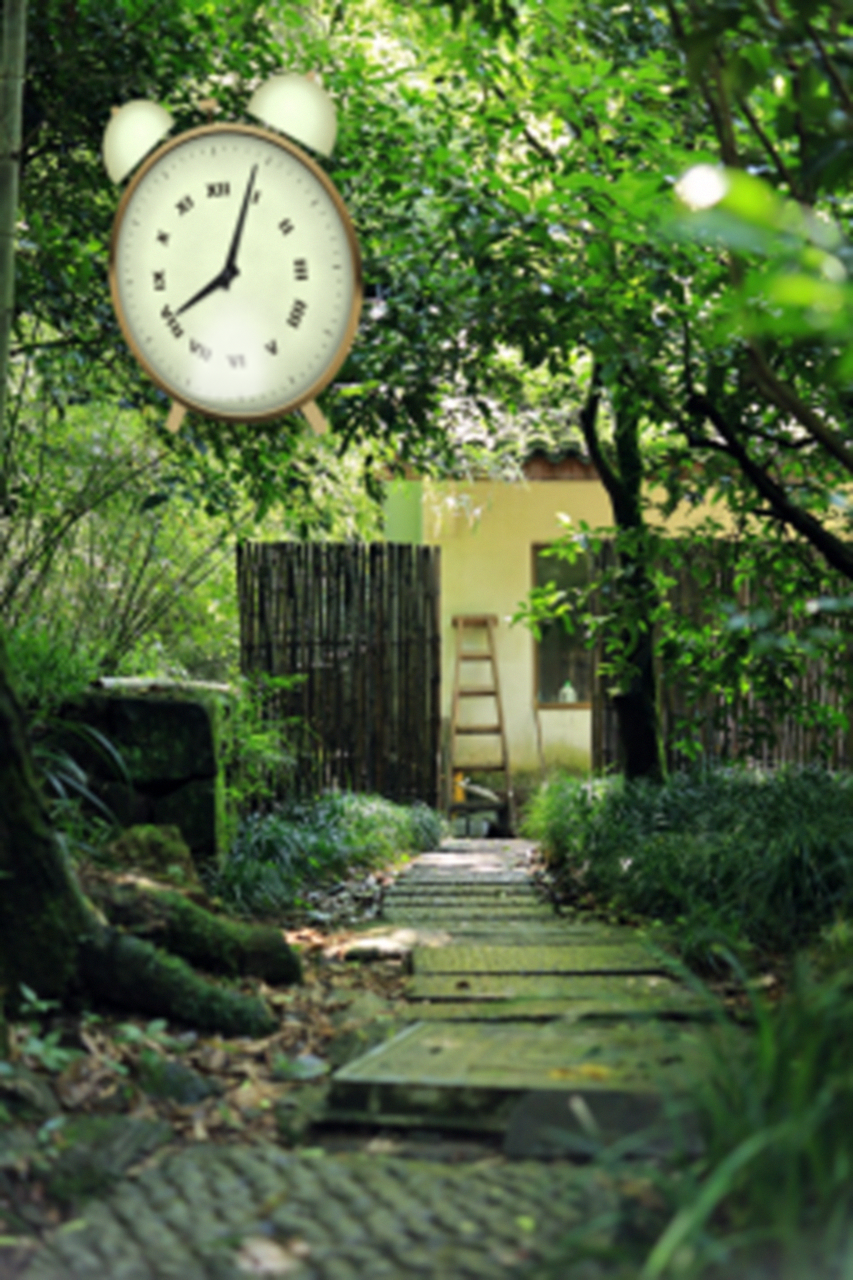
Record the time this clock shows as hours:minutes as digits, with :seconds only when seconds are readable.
8:04
